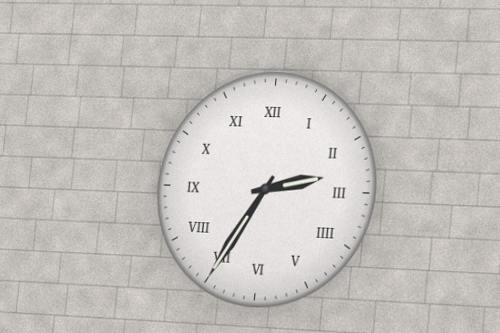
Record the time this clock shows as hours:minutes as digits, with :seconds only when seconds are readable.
2:35
